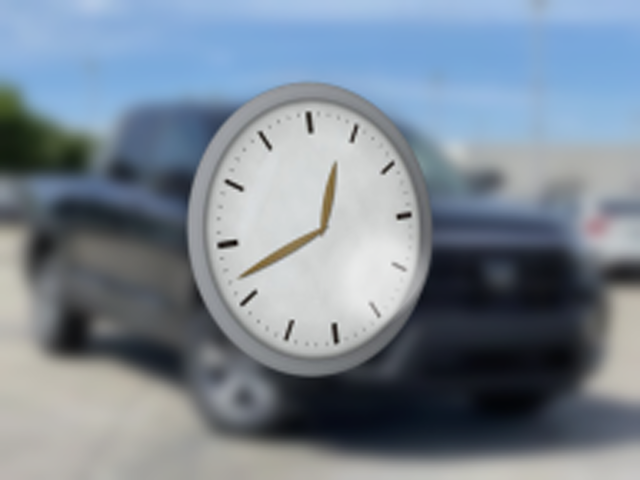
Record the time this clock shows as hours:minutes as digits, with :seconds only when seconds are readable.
12:42
